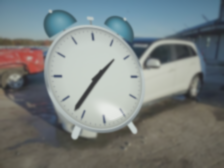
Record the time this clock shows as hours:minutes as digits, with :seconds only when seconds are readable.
1:37
